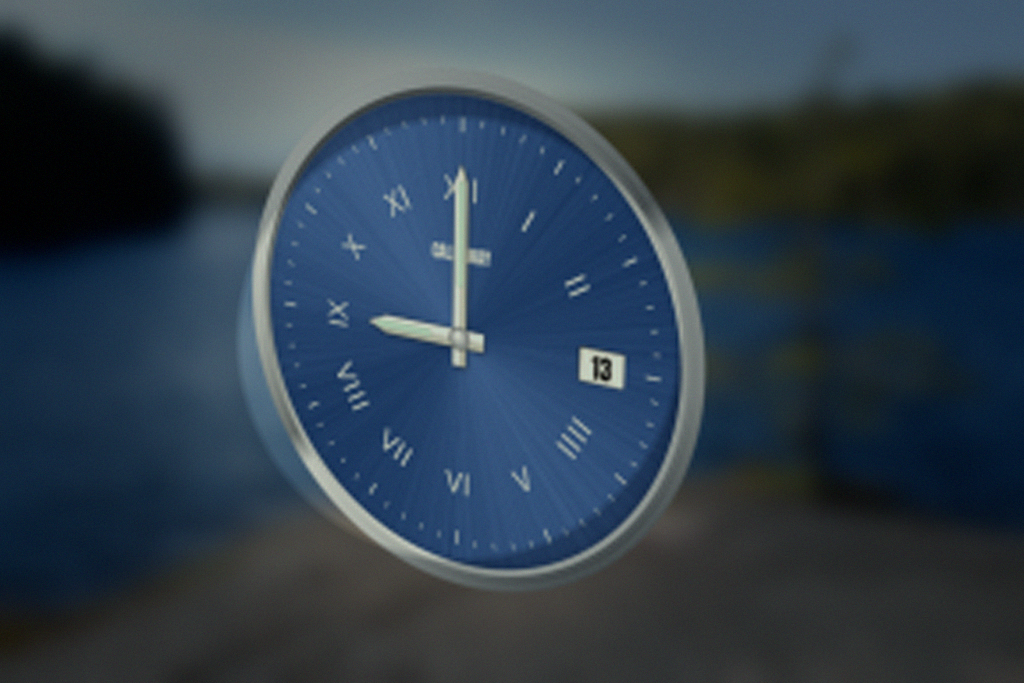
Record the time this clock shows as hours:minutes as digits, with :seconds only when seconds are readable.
9:00
